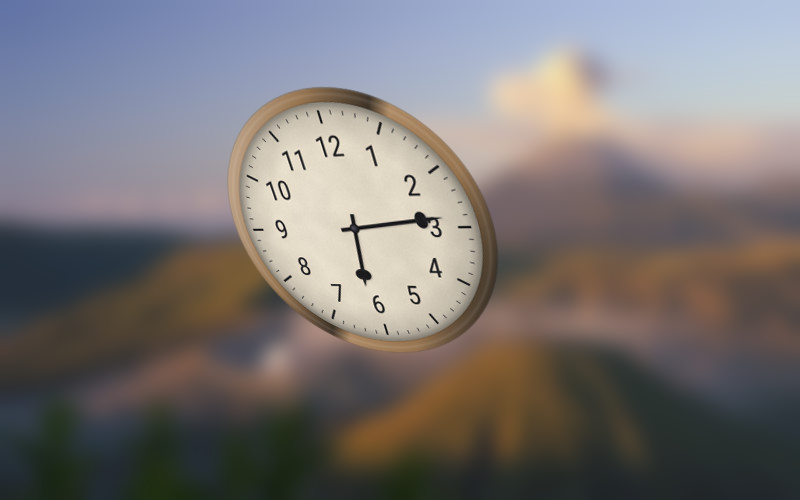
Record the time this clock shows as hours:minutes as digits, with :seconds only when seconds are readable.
6:14
